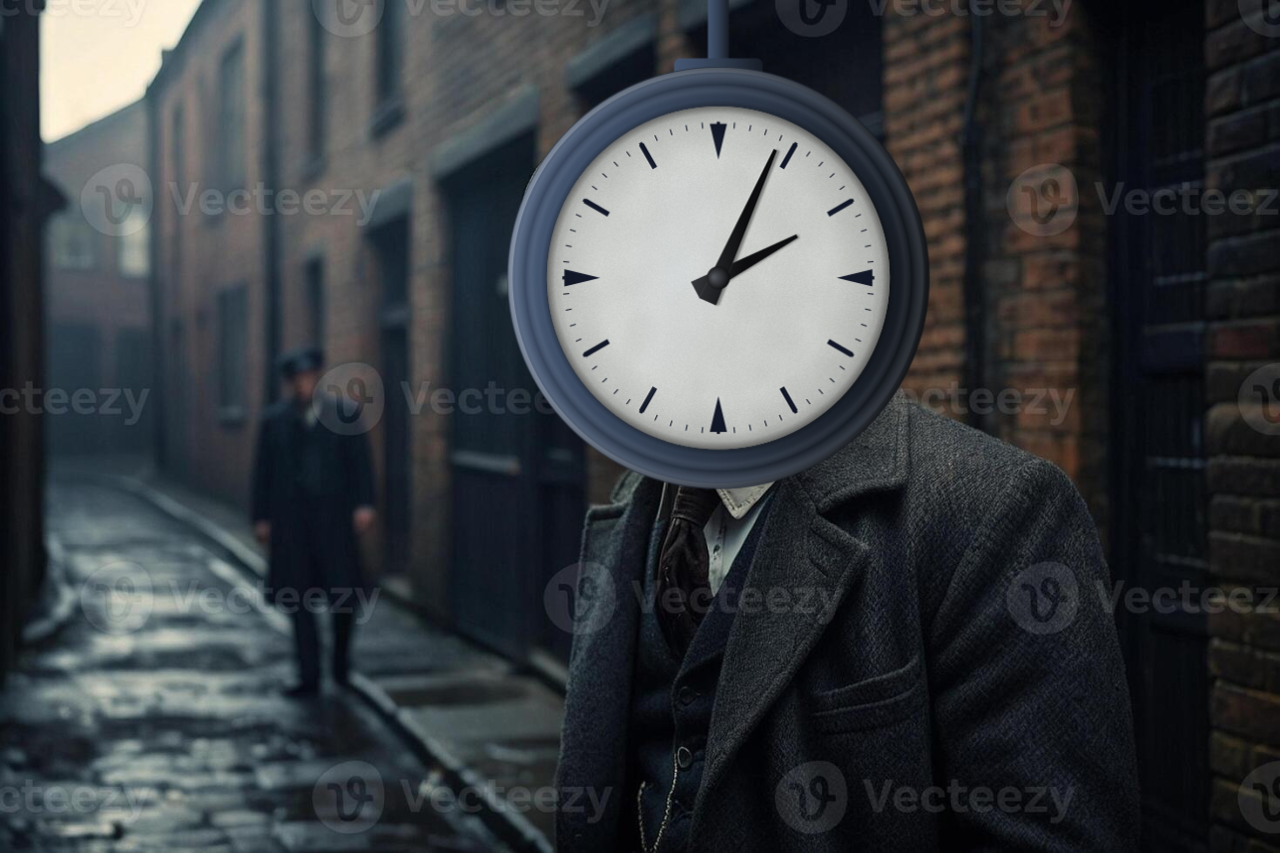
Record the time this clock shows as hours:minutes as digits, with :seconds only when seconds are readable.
2:04
